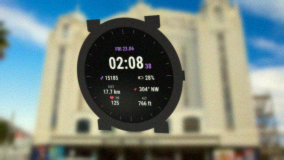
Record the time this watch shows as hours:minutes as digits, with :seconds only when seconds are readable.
2:08
